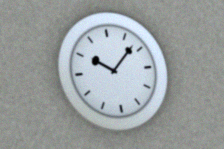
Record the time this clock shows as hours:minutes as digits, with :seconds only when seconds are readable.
10:08
